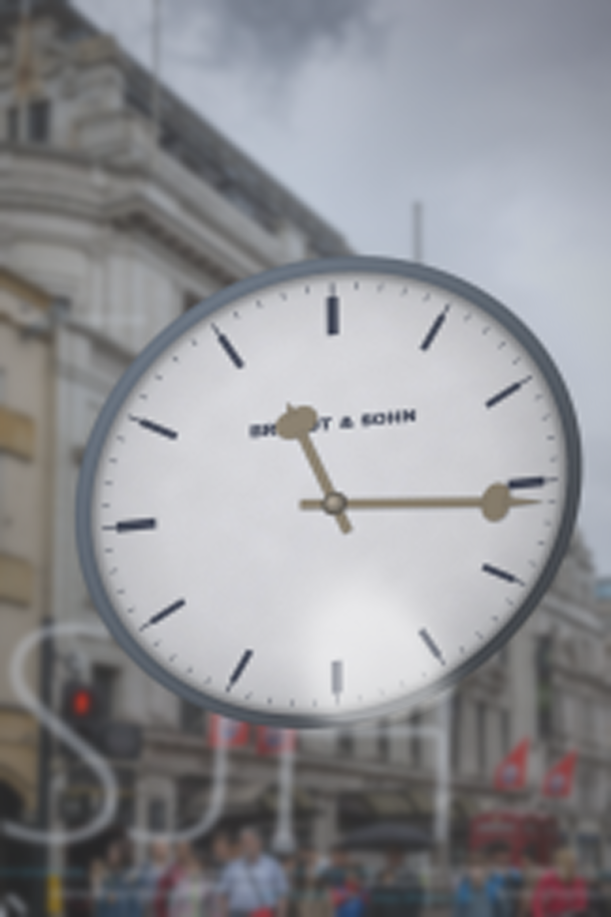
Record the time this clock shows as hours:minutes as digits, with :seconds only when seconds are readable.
11:16
